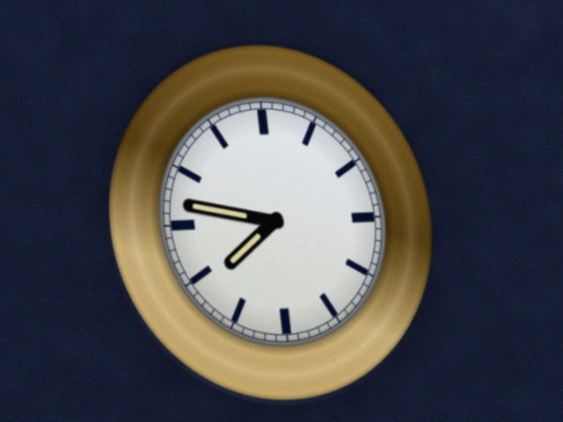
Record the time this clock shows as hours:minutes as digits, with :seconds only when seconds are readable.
7:47
